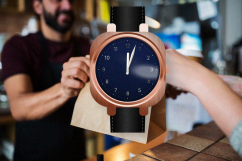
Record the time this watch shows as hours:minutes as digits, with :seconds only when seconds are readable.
12:03
